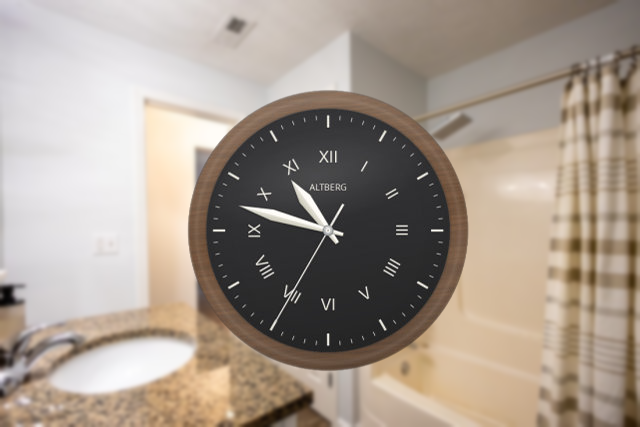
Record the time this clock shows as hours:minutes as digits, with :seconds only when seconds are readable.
10:47:35
